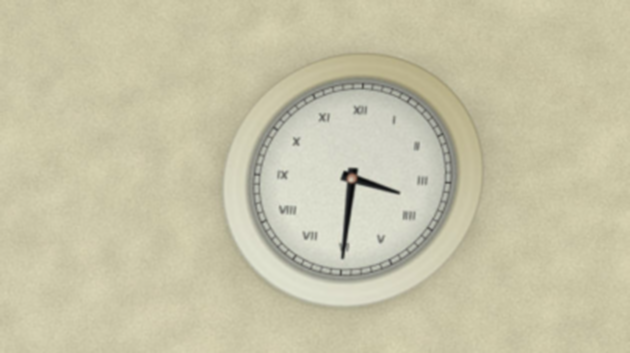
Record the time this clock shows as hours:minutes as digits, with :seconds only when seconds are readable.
3:30
